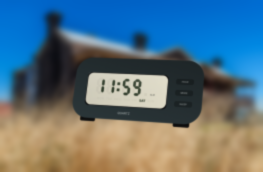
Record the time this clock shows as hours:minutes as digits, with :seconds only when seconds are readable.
11:59
